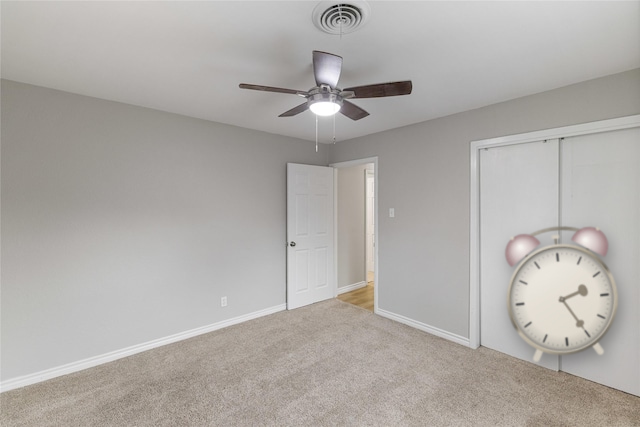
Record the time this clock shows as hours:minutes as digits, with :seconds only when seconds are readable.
2:25
